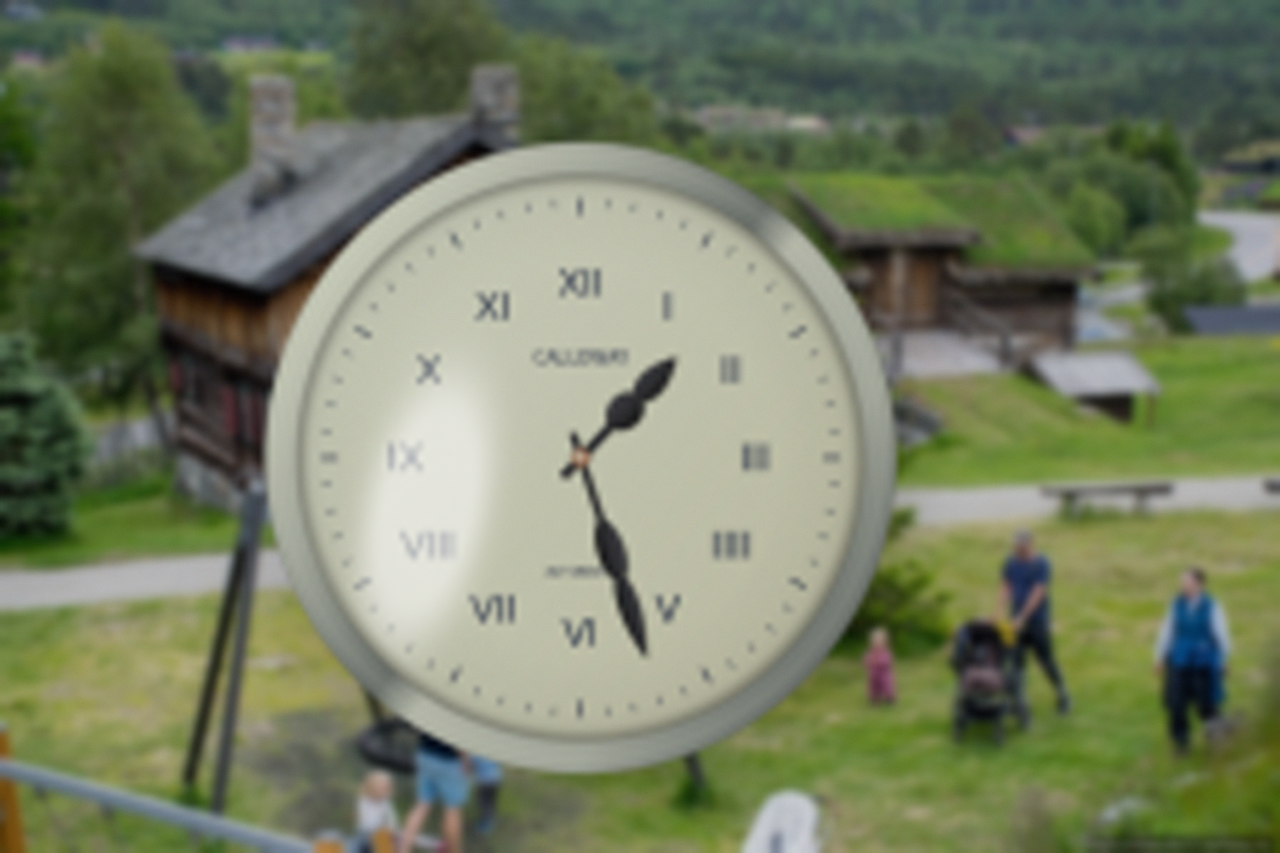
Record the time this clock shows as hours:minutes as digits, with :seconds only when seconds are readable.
1:27
